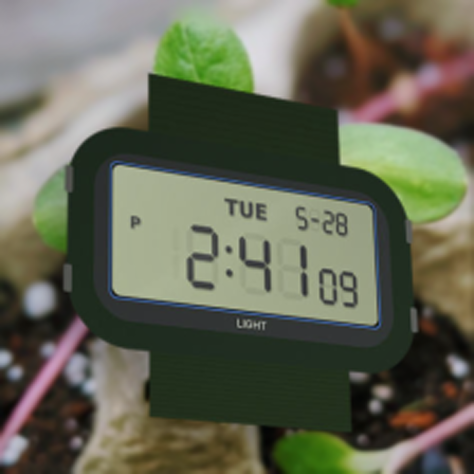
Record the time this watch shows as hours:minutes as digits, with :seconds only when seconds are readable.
2:41:09
